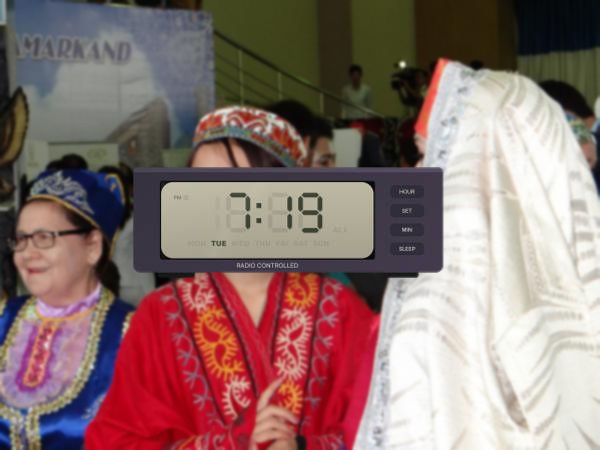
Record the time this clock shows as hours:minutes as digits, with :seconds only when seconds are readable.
7:19
